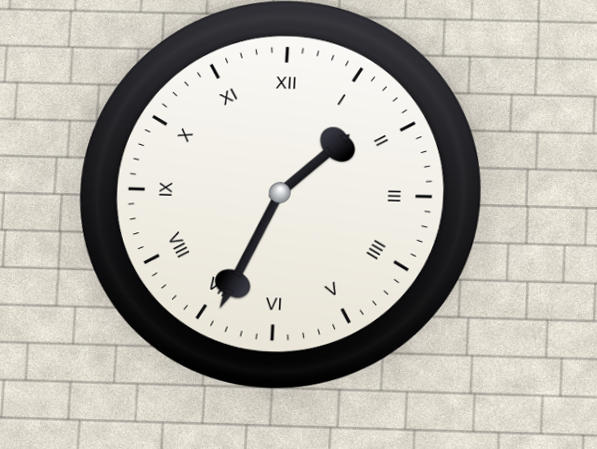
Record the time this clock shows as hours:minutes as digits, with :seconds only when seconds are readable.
1:34
